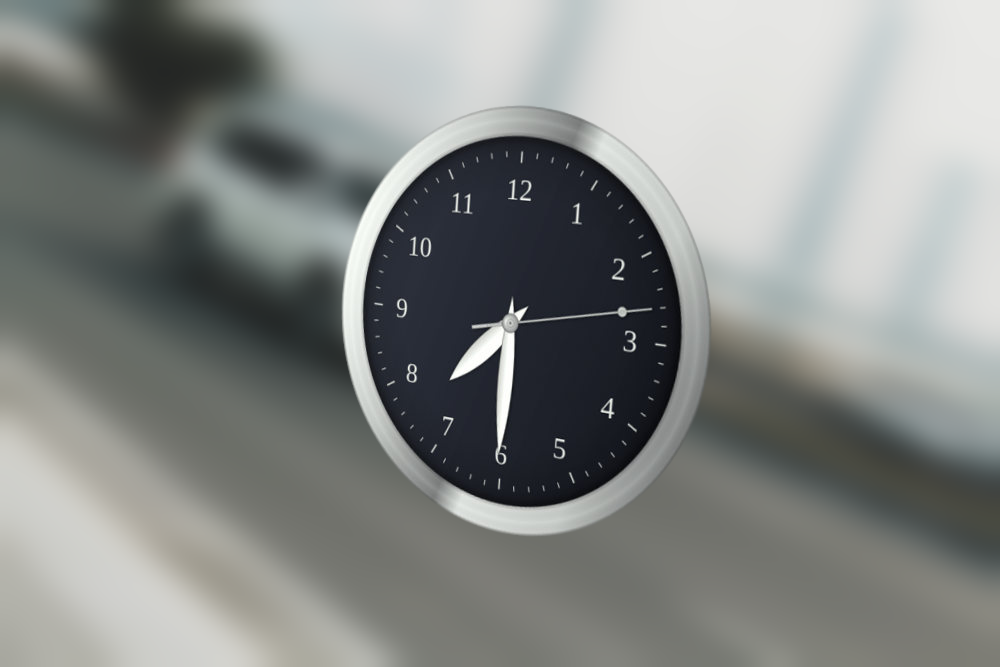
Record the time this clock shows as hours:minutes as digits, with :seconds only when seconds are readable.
7:30:13
